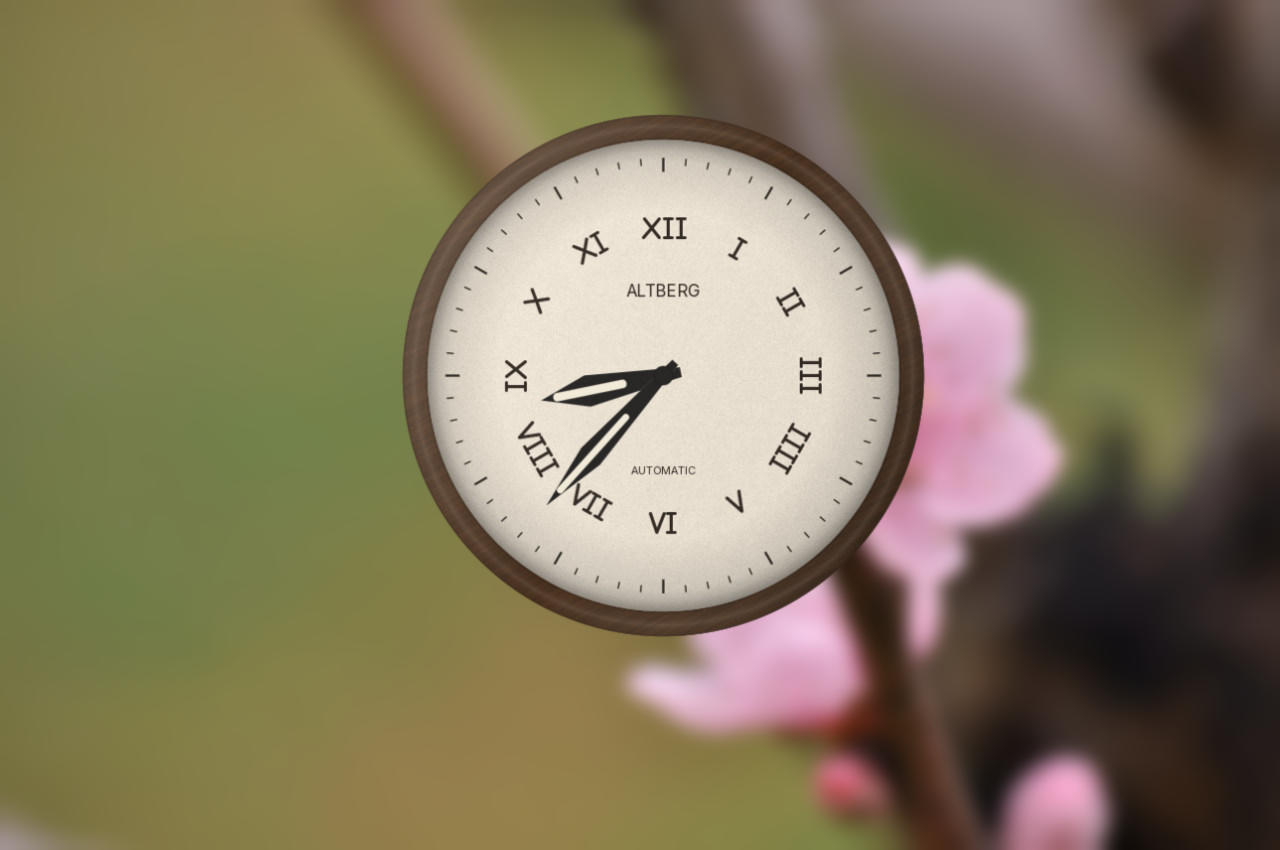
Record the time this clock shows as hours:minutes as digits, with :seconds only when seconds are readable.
8:37
